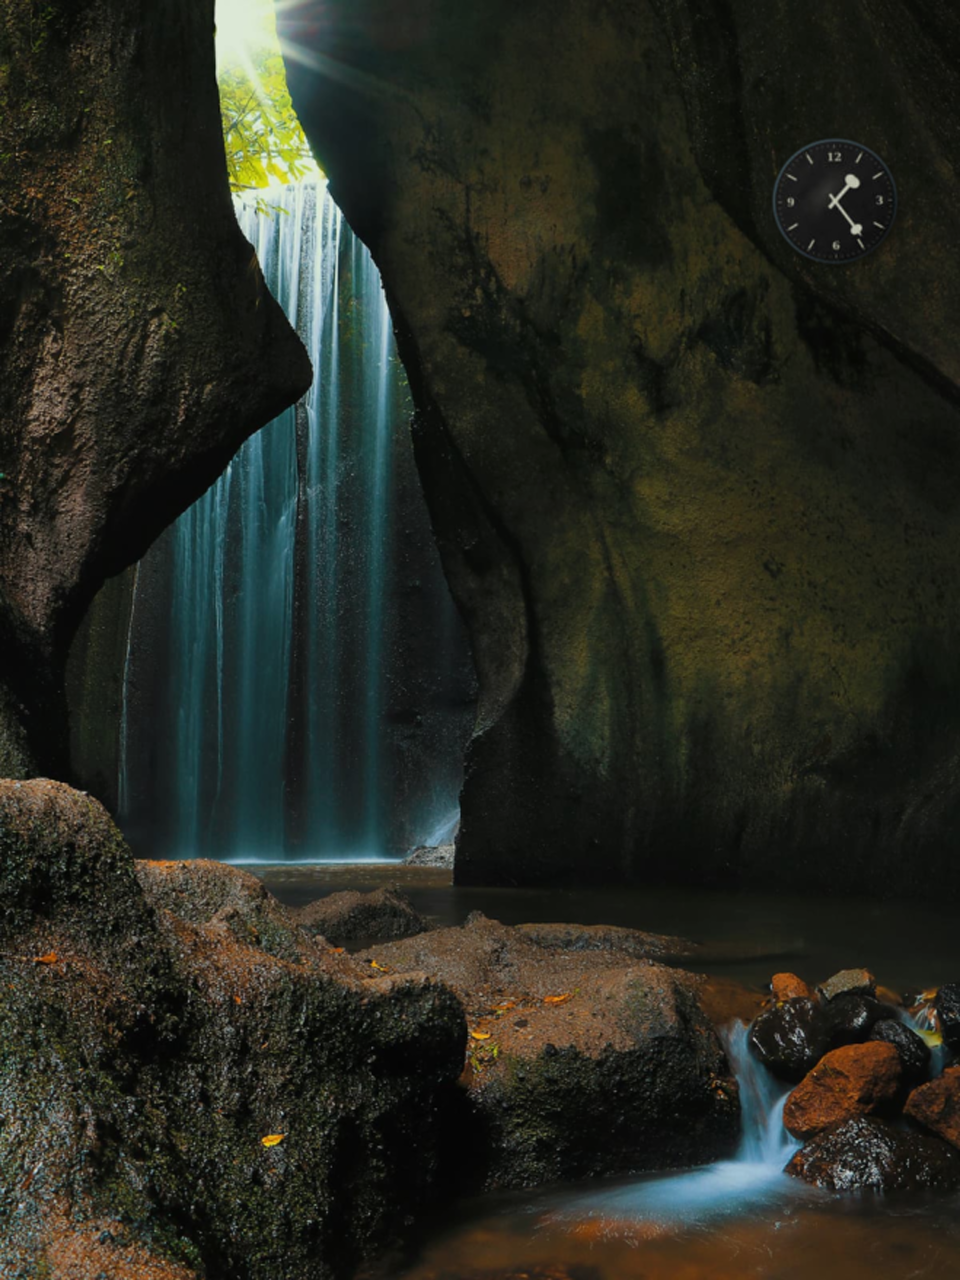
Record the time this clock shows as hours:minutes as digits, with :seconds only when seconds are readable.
1:24
